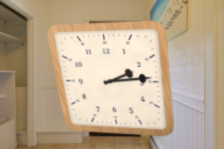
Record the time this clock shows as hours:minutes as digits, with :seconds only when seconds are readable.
2:14
